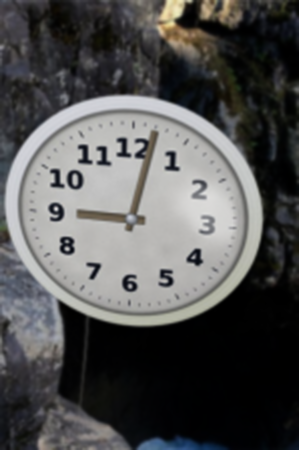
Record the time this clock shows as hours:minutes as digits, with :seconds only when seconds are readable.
9:02
